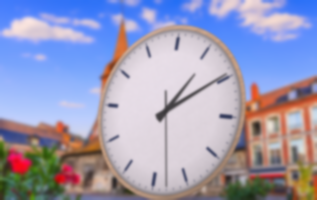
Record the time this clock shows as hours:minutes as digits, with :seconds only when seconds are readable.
1:09:28
